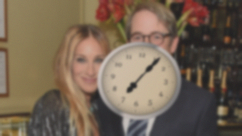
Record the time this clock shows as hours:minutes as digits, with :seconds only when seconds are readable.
7:06
